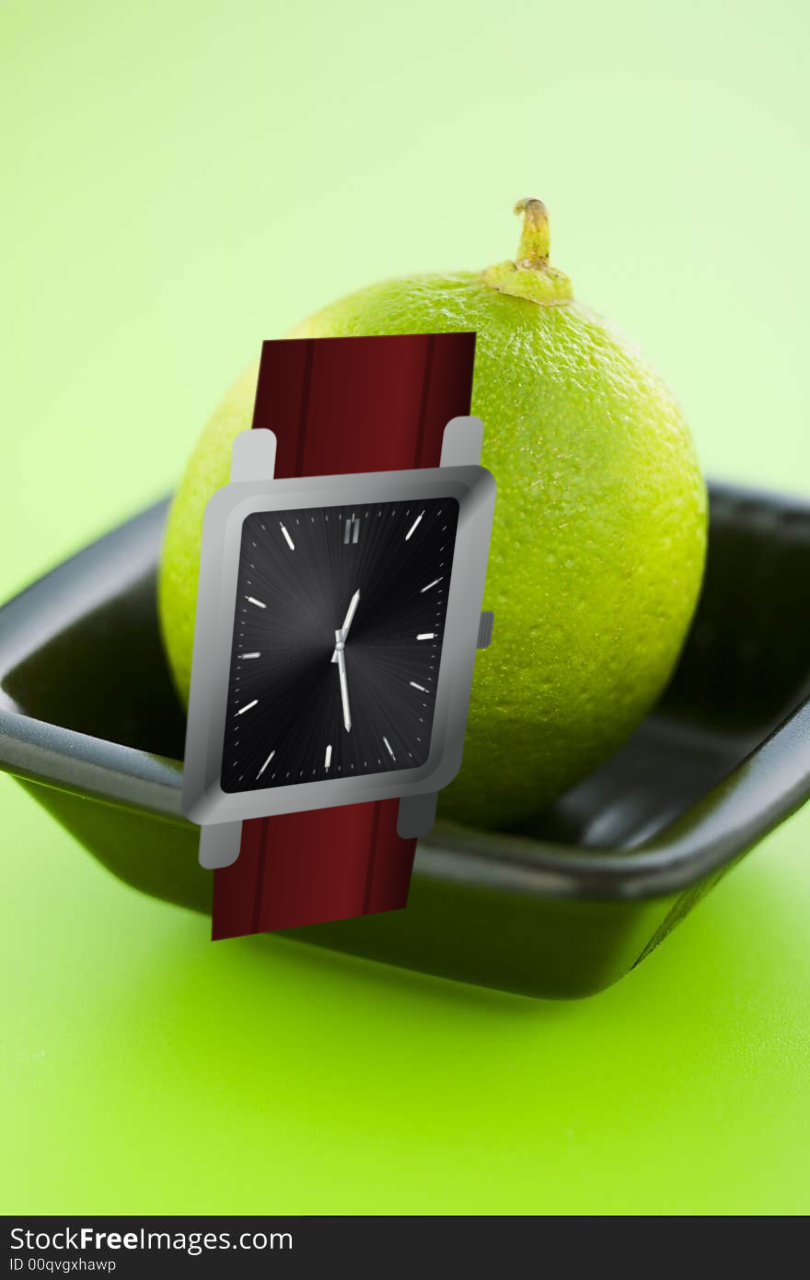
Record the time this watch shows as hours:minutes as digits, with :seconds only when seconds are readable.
12:28
